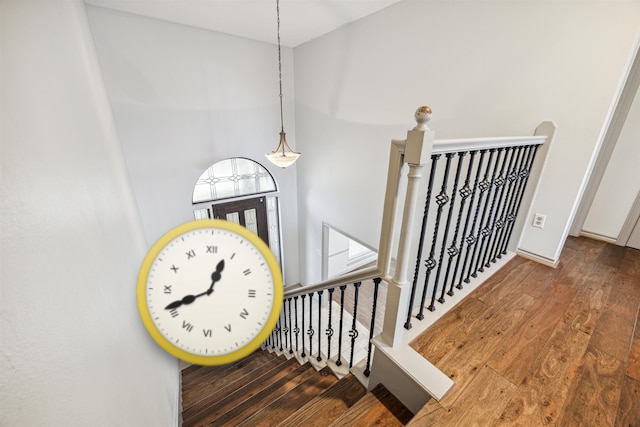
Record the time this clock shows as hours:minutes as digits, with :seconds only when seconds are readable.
12:41
